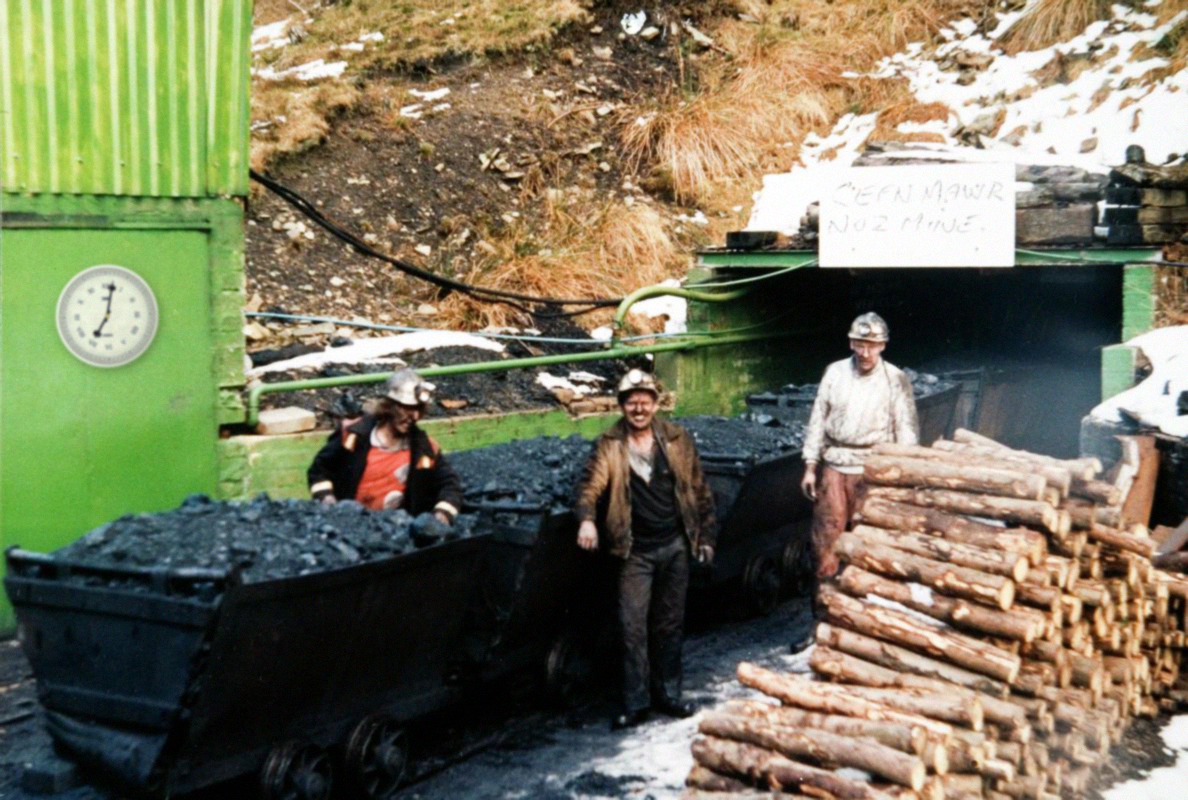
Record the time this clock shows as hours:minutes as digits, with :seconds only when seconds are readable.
7:02
